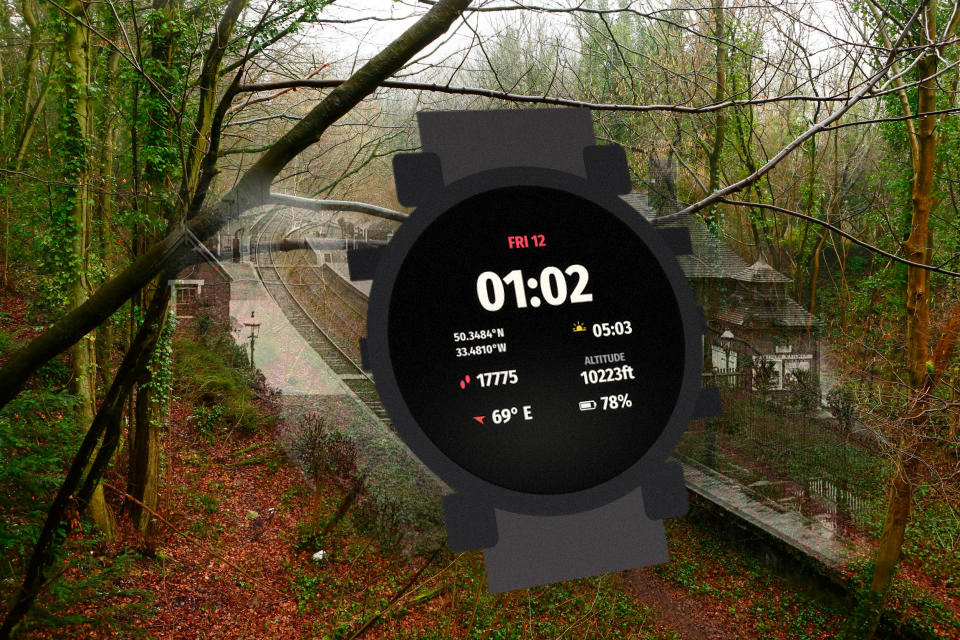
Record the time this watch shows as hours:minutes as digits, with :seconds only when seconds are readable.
1:02
